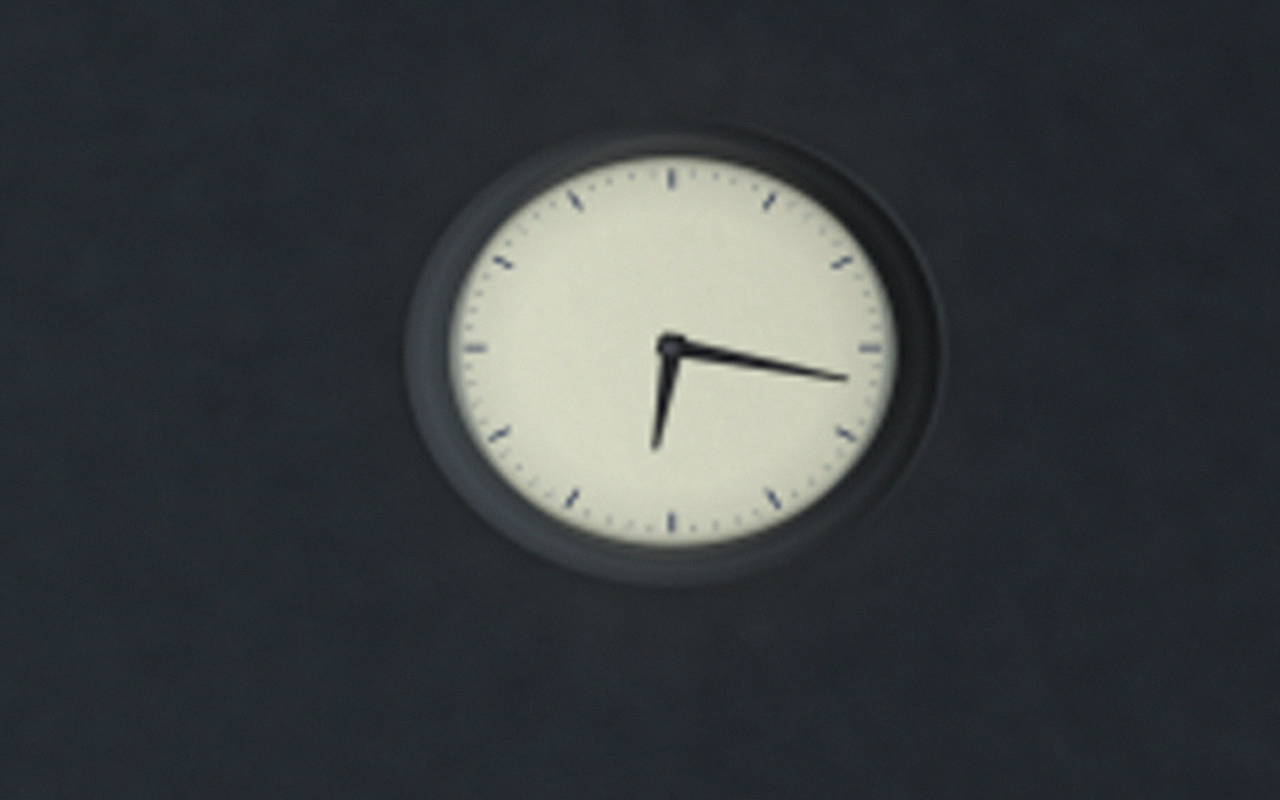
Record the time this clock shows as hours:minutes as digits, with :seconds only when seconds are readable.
6:17
